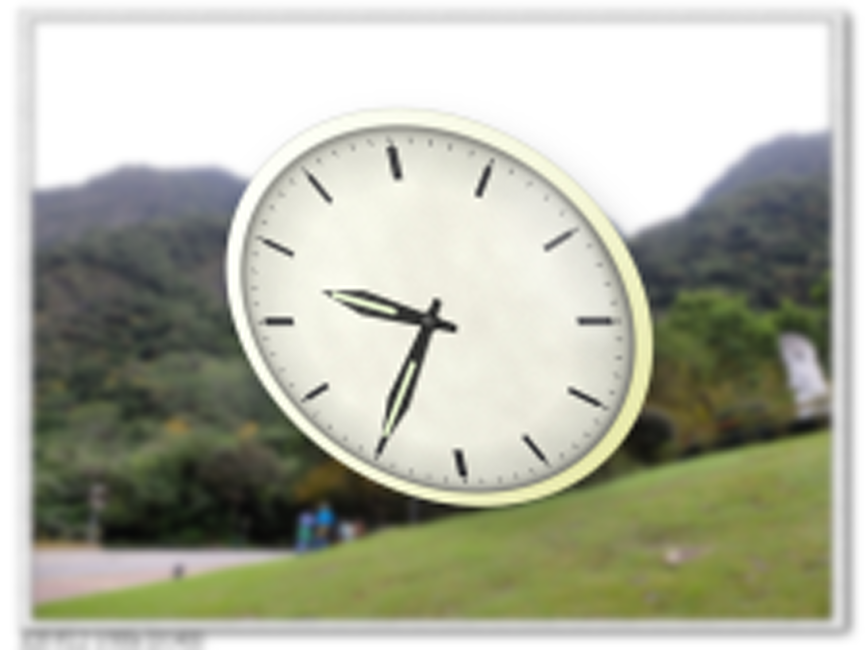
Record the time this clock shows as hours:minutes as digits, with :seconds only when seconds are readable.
9:35
